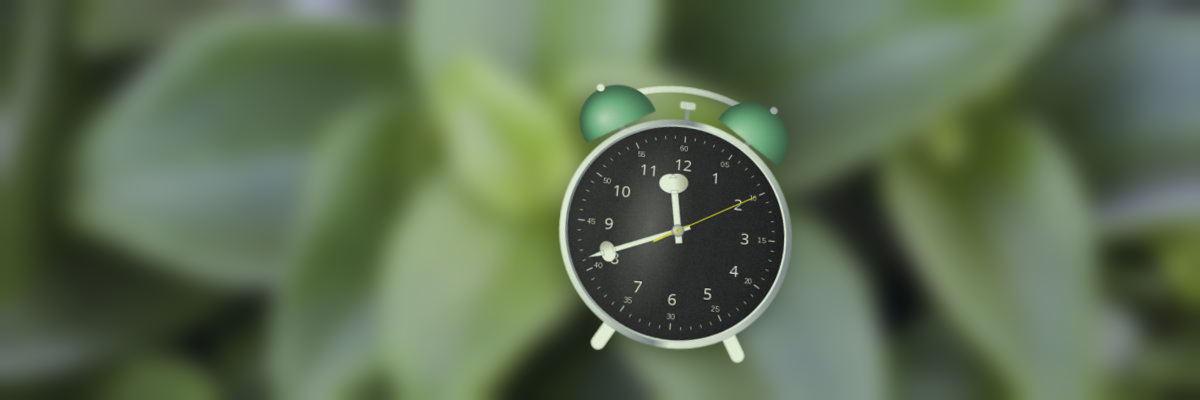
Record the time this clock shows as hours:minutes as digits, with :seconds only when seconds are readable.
11:41:10
